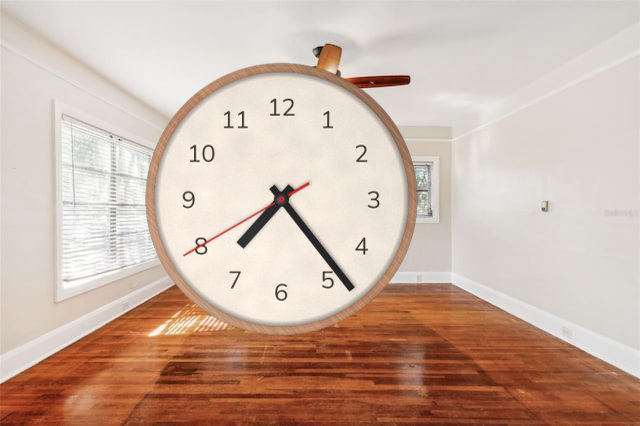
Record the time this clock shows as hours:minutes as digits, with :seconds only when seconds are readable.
7:23:40
